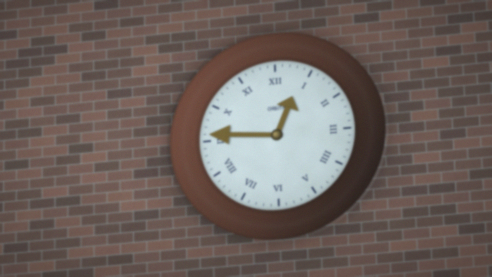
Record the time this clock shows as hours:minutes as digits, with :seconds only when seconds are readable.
12:46
